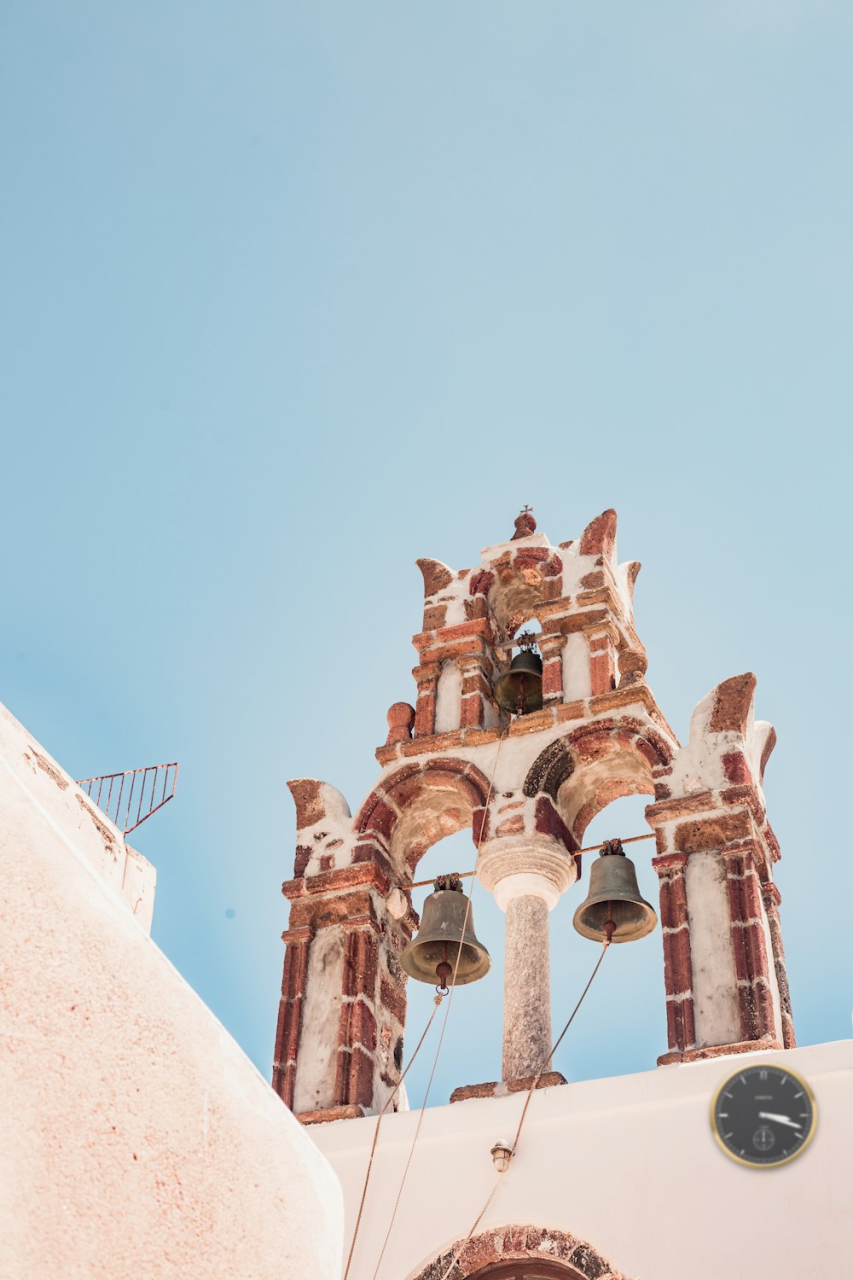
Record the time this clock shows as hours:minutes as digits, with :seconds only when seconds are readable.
3:18
